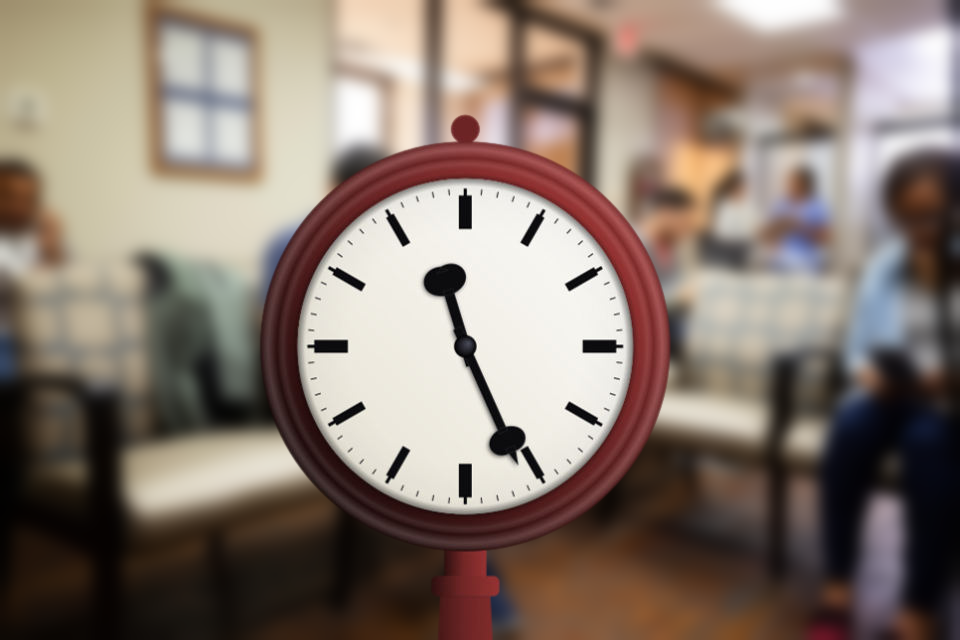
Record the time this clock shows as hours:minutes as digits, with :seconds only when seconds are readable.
11:26
